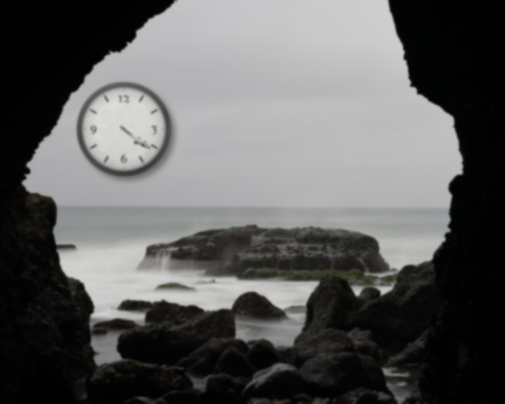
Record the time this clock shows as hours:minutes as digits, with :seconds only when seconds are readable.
4:21
